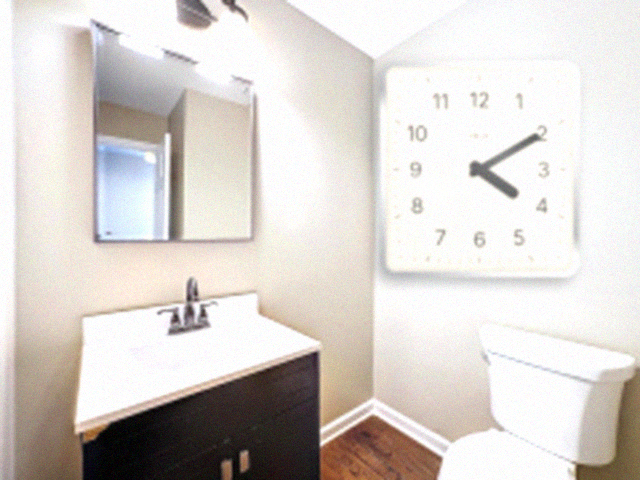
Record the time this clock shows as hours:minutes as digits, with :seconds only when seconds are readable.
4:10
